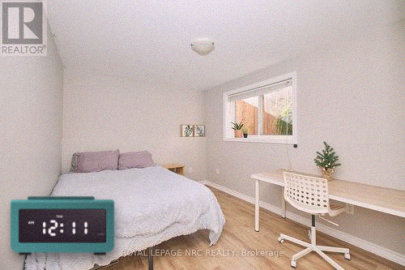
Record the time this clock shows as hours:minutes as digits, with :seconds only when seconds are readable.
12:11
